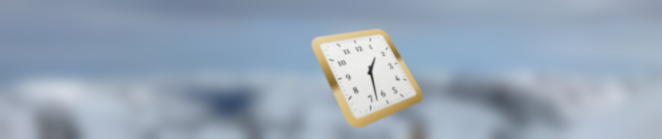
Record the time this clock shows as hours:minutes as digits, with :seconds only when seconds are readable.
1:33
